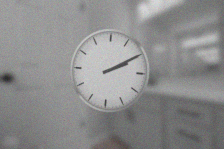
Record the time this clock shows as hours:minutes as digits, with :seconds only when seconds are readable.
2:10
